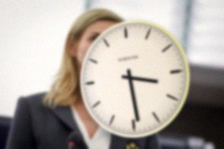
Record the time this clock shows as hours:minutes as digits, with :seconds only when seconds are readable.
3:29
